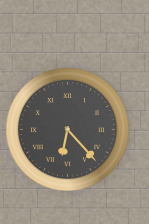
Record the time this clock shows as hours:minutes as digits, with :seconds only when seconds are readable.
6:23
